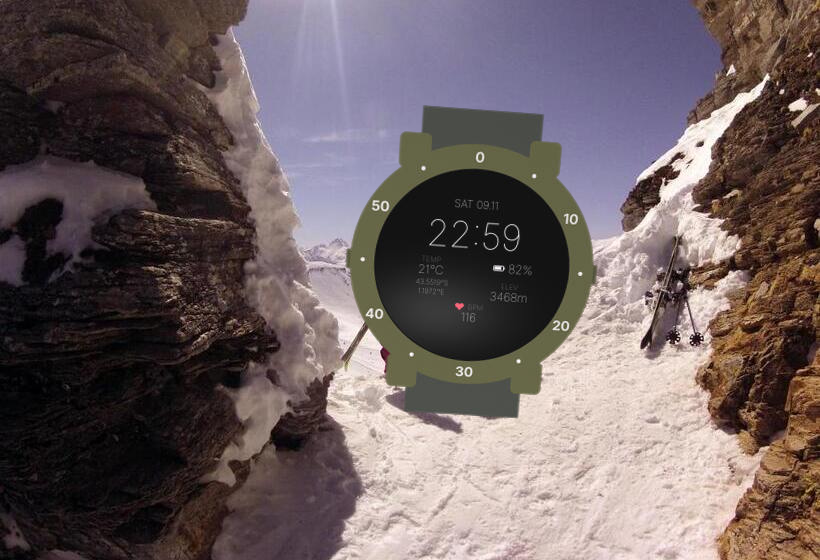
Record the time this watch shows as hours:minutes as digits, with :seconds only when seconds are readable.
22:59
